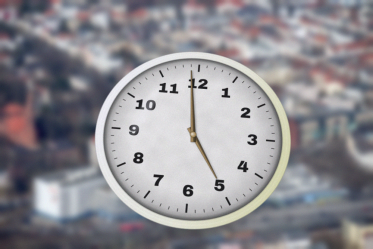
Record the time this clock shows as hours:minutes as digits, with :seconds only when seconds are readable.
4:59
